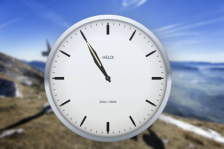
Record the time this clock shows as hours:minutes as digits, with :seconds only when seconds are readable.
10:55
